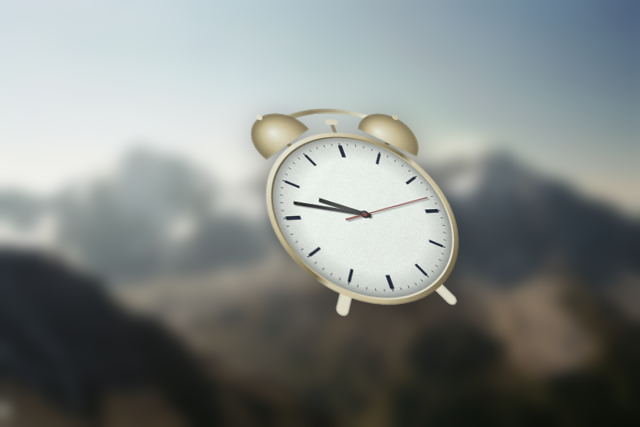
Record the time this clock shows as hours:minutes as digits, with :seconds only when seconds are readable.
9:47:13
